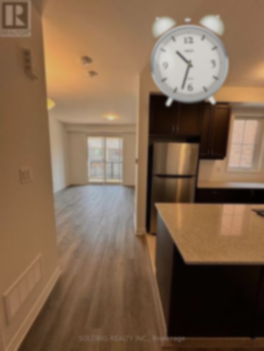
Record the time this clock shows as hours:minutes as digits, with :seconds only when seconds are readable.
10:33
